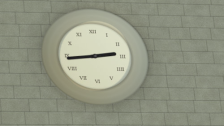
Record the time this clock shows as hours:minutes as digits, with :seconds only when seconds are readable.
2:44
